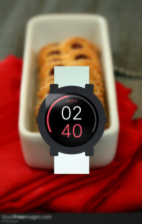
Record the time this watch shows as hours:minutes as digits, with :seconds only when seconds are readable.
2:40
